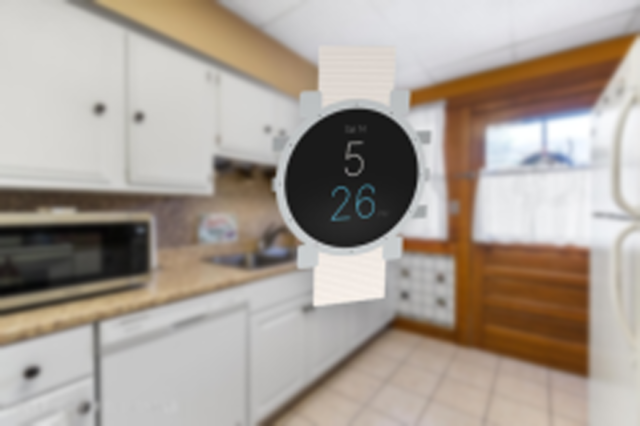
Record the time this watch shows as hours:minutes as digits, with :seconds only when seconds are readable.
5:26
